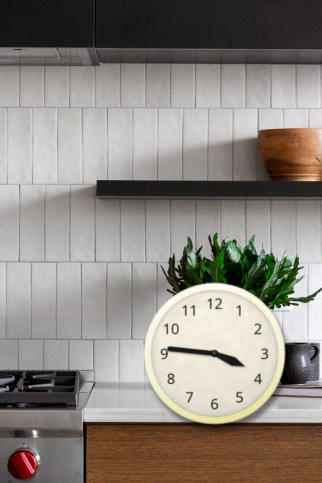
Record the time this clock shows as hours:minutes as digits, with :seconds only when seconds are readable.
3:46
